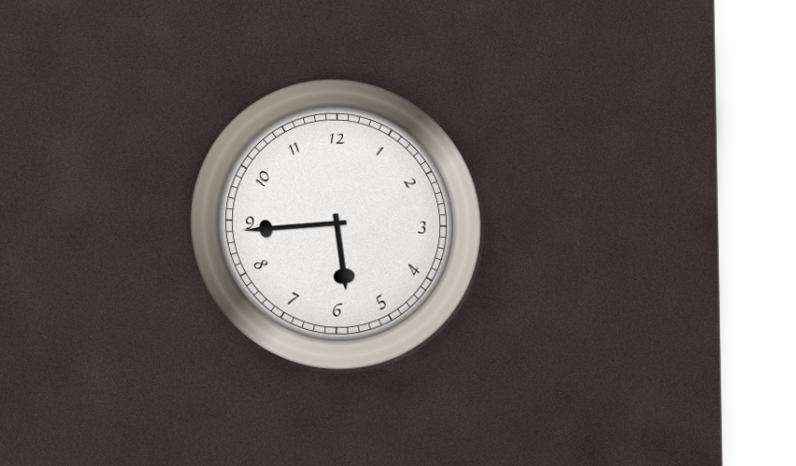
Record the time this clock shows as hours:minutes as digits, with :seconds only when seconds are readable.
5:44
